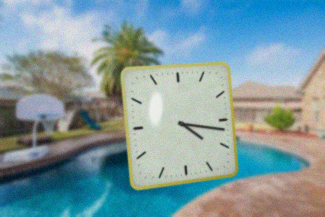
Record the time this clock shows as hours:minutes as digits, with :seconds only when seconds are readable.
4:17
